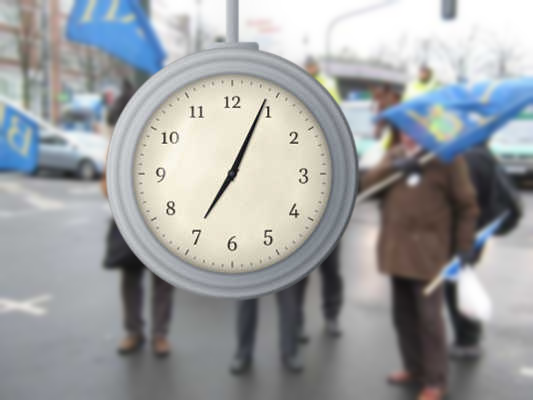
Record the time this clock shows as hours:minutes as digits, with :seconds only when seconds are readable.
7:04
